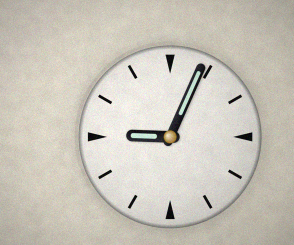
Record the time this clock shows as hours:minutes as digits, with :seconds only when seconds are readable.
9:04
